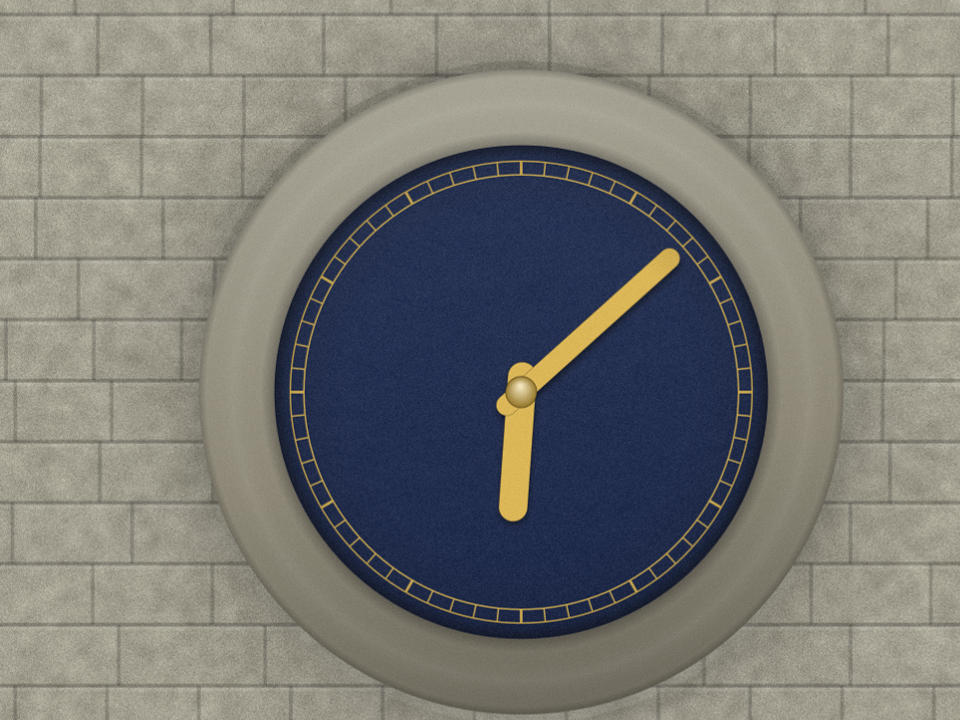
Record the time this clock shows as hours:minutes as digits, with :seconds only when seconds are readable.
6:08
